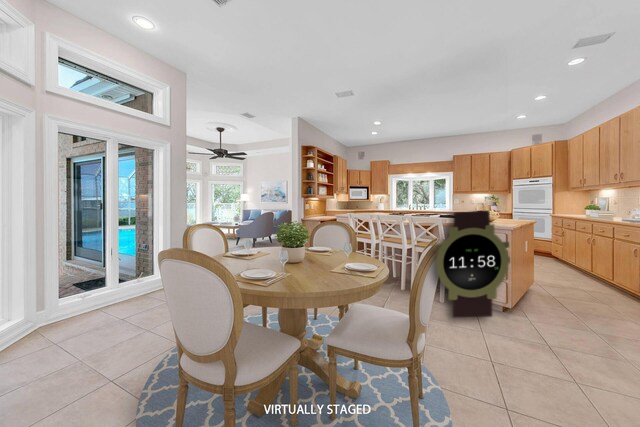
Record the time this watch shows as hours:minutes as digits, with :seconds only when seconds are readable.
11:58
